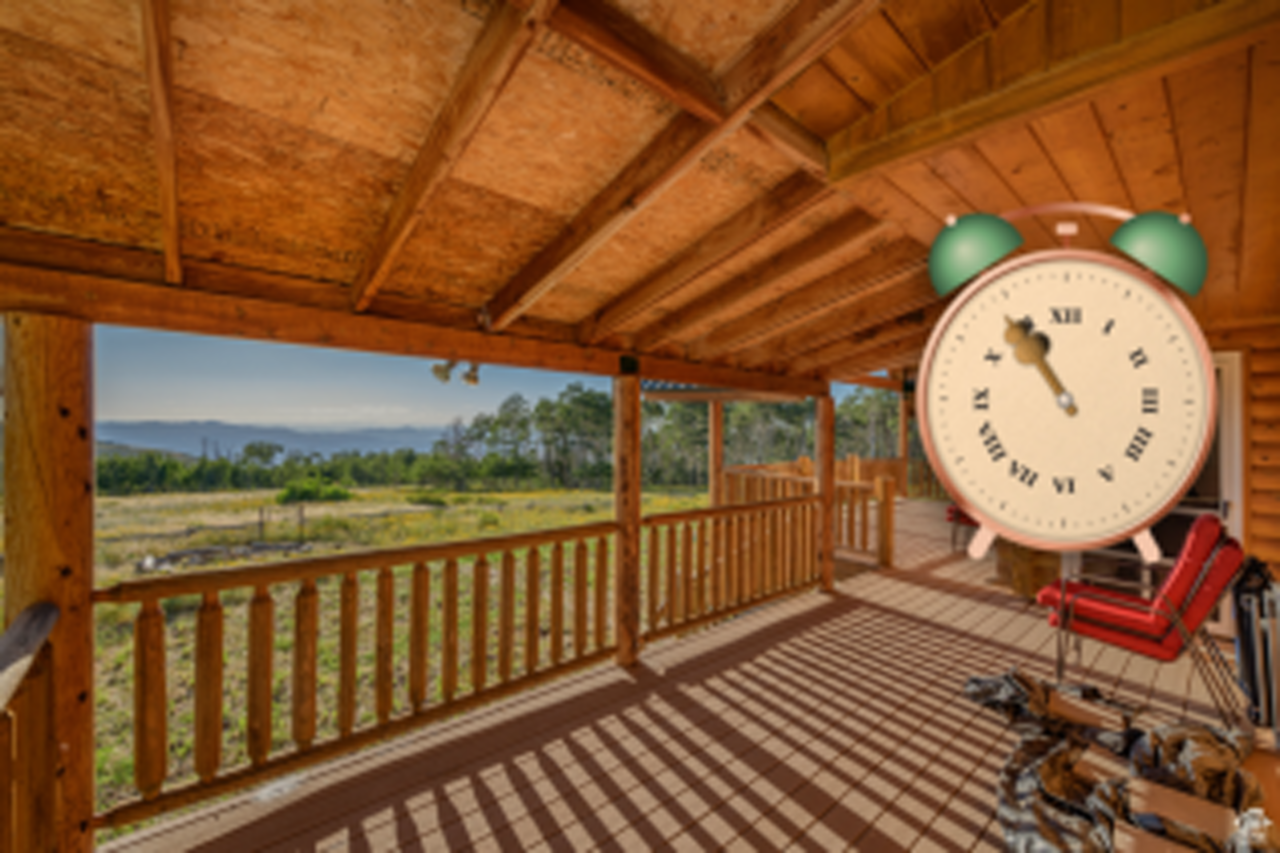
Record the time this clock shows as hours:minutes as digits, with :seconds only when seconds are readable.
10:54
